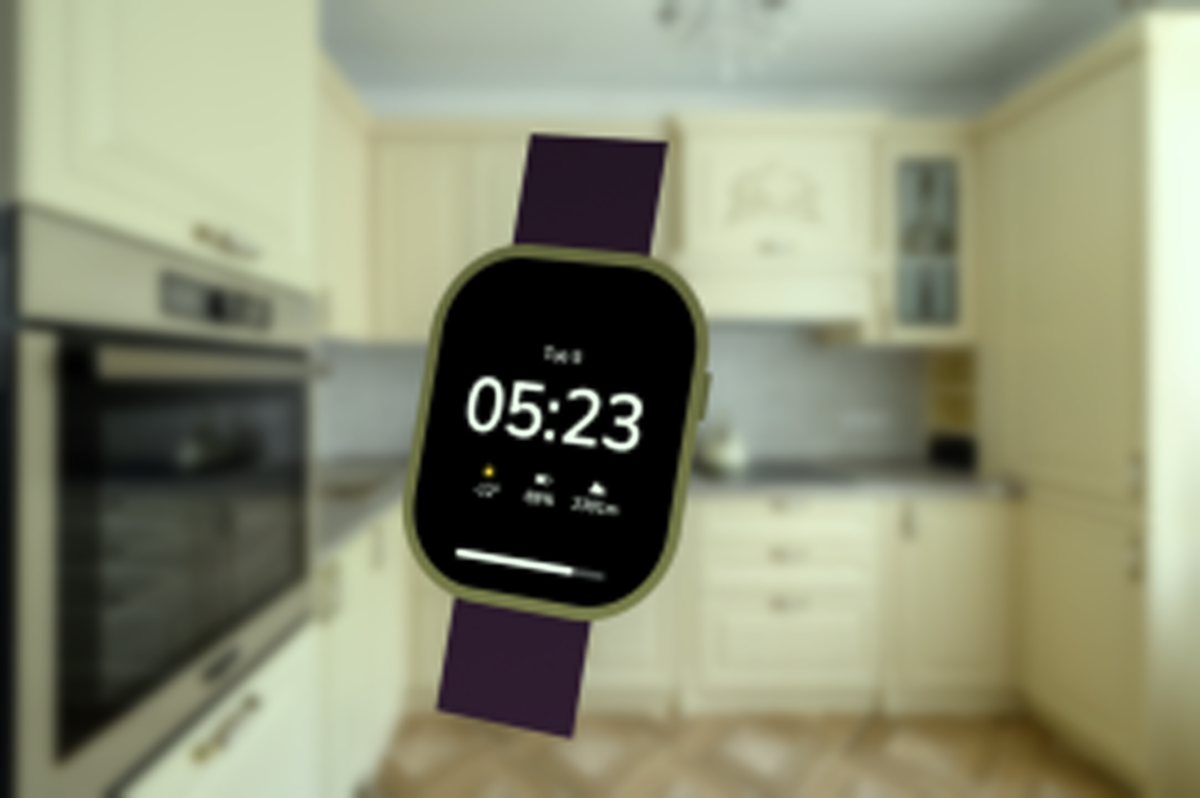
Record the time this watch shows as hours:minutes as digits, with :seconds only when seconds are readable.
5:23
